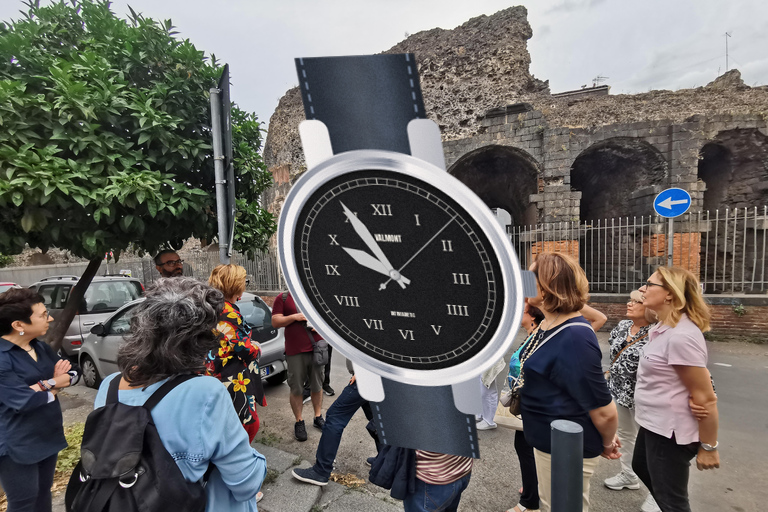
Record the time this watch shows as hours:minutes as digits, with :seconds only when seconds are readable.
9:55:08
